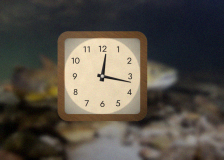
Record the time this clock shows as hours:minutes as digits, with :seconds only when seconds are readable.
12:17
